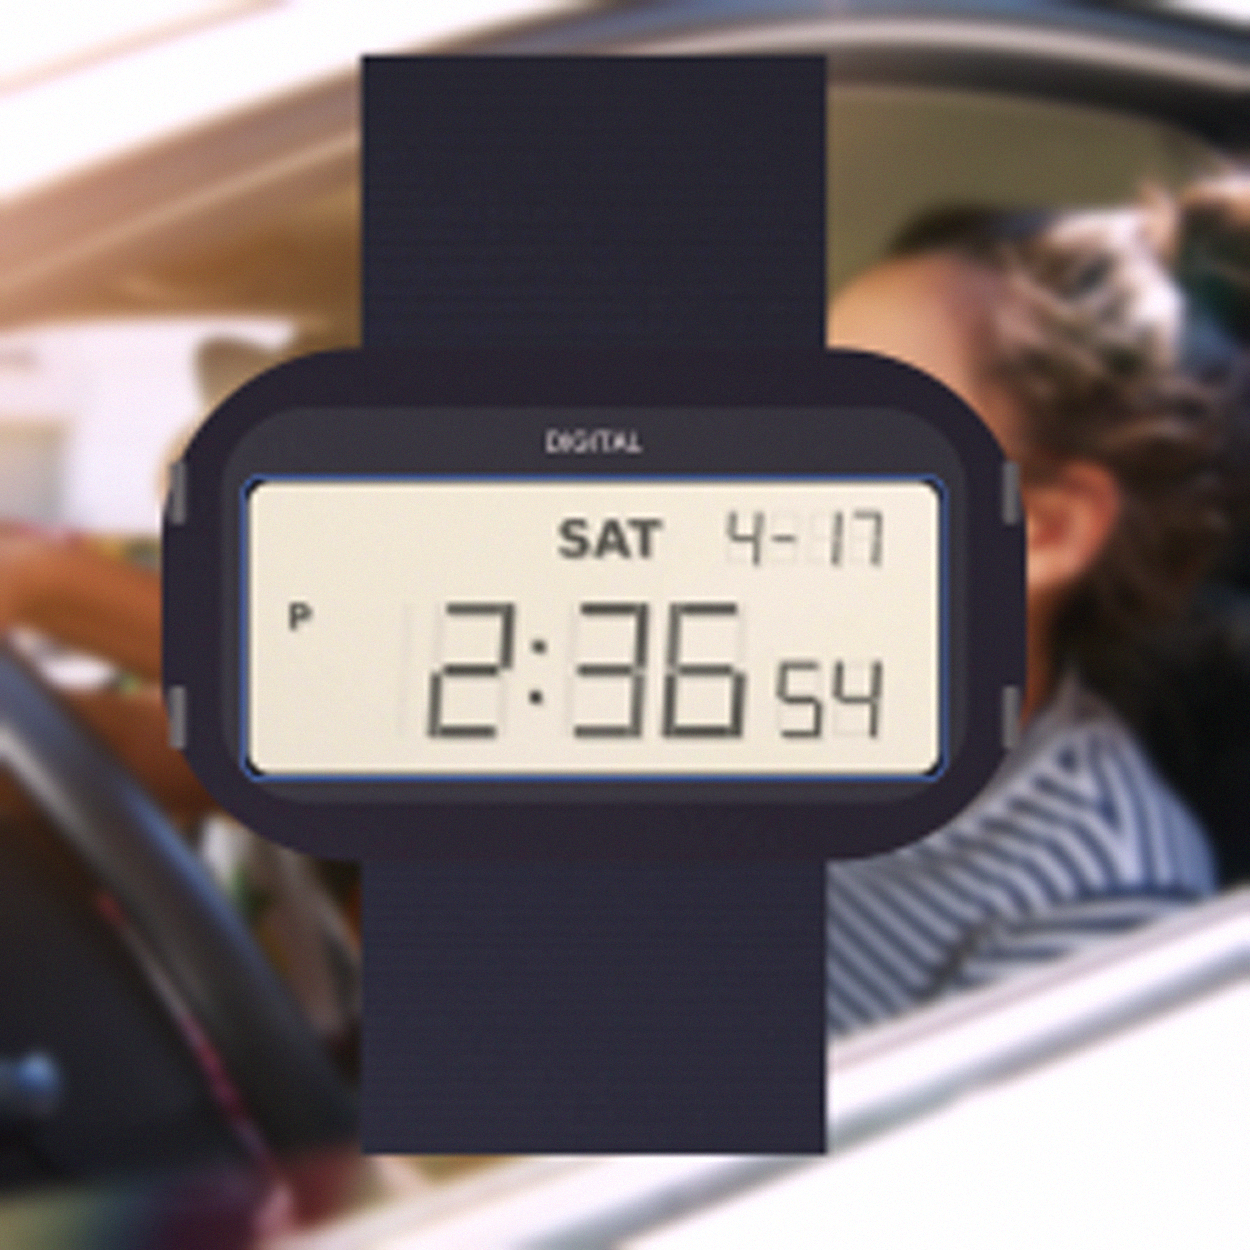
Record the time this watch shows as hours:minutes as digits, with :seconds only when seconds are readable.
2:36:54
